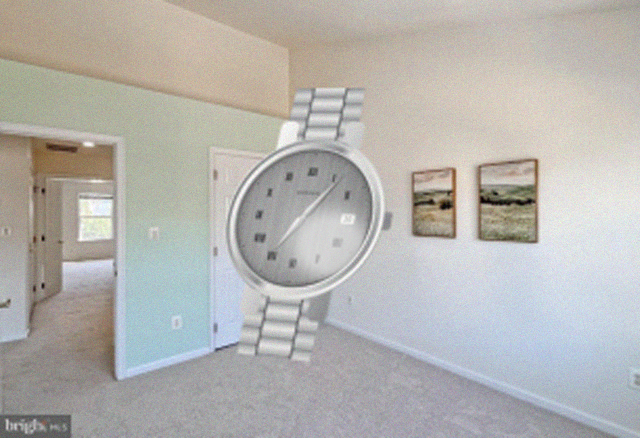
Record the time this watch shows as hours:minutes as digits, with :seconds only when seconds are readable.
7:06
